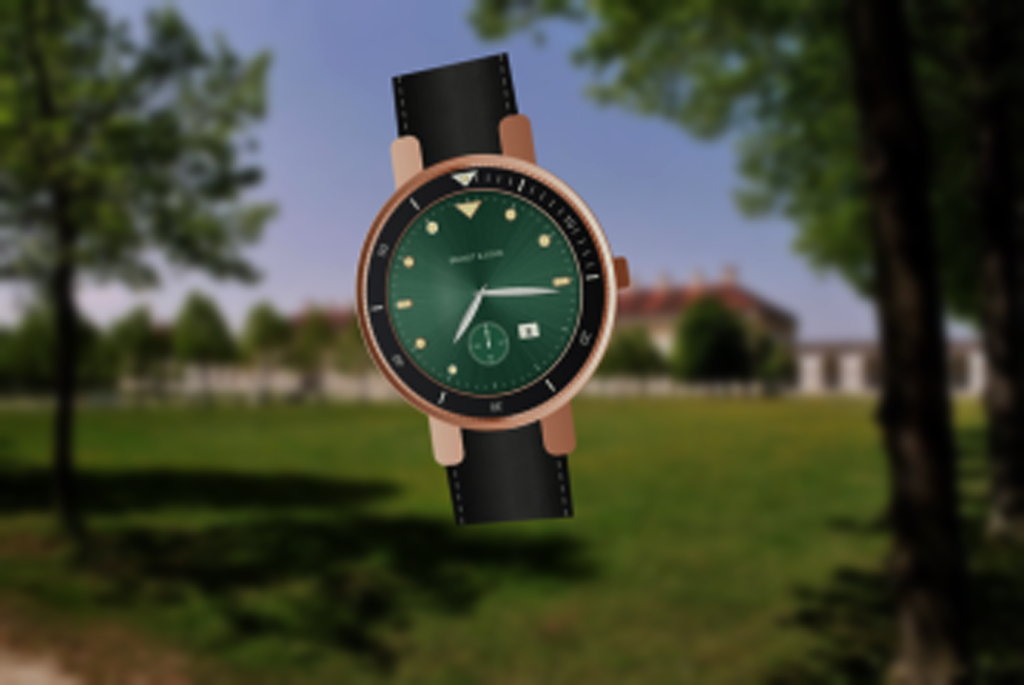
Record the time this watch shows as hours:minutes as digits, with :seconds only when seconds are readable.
7:16
